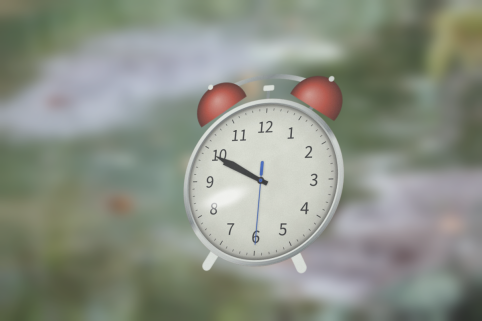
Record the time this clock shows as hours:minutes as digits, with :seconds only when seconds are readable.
9:49:30
